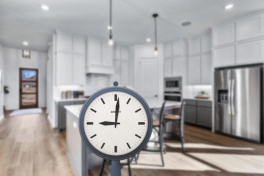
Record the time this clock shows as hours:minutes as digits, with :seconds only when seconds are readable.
9:01
